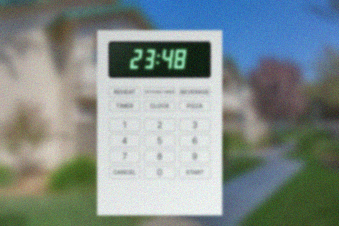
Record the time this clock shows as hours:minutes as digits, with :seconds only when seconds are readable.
23:48
